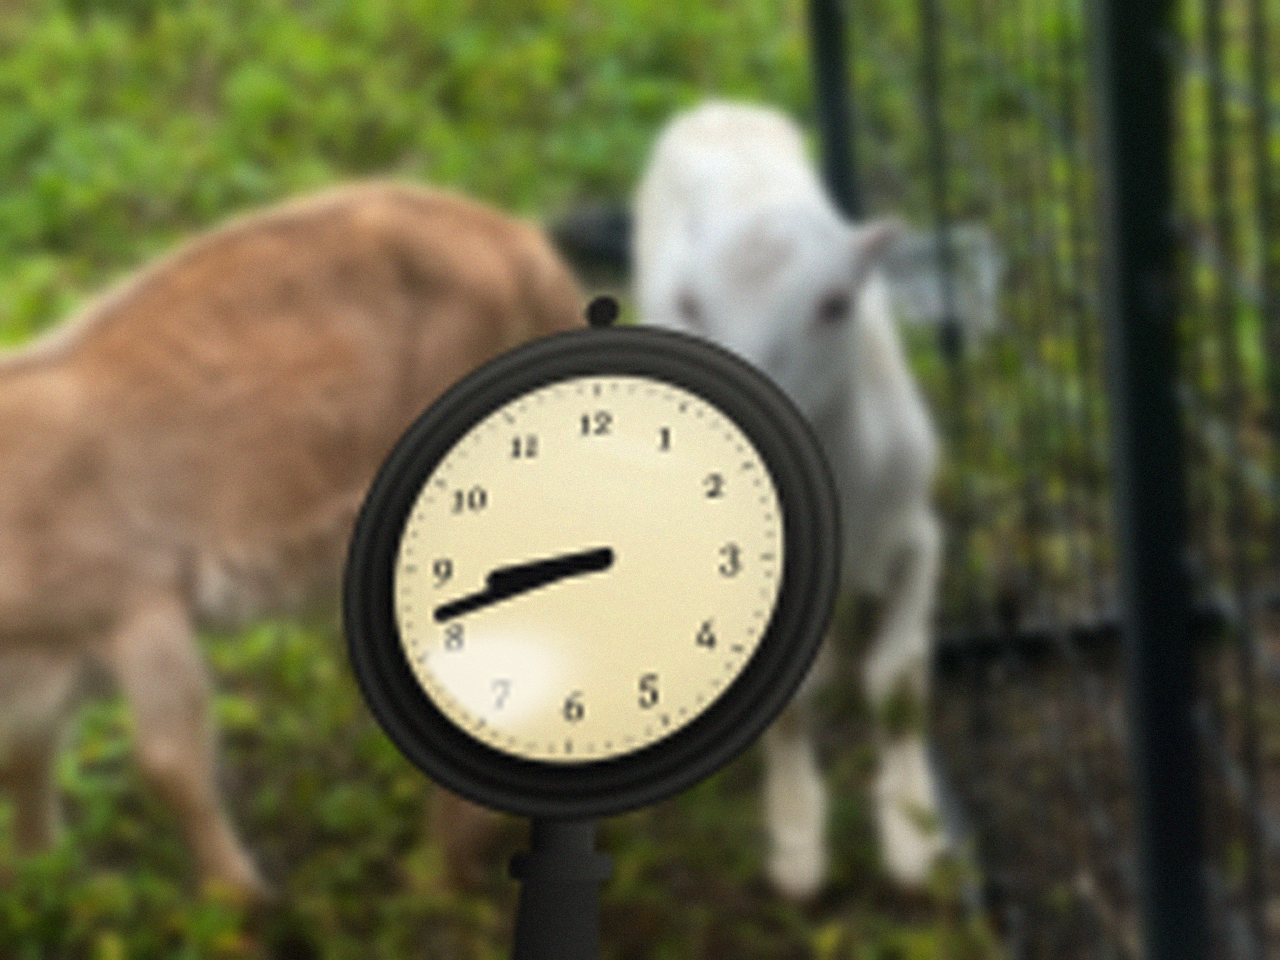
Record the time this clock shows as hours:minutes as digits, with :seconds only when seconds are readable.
8:42
